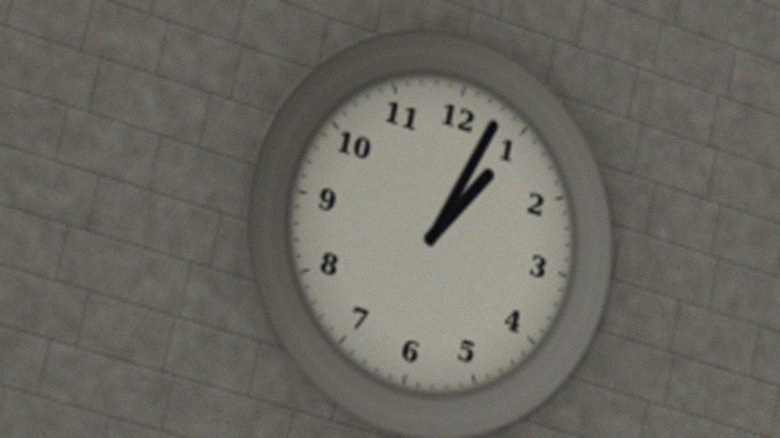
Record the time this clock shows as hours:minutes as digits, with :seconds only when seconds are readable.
1:03
